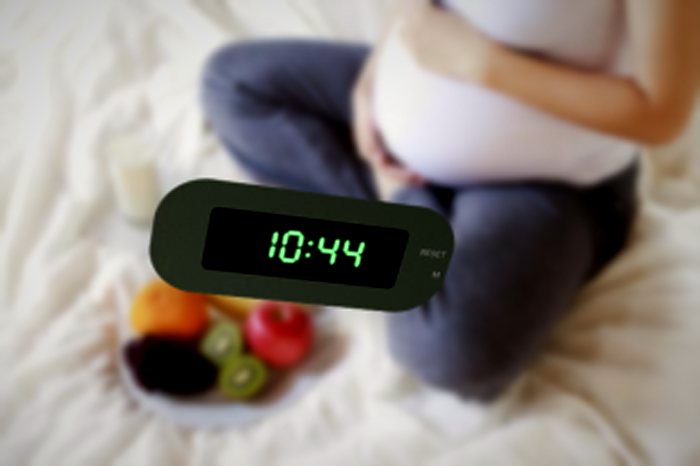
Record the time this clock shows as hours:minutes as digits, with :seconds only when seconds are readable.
10:44
